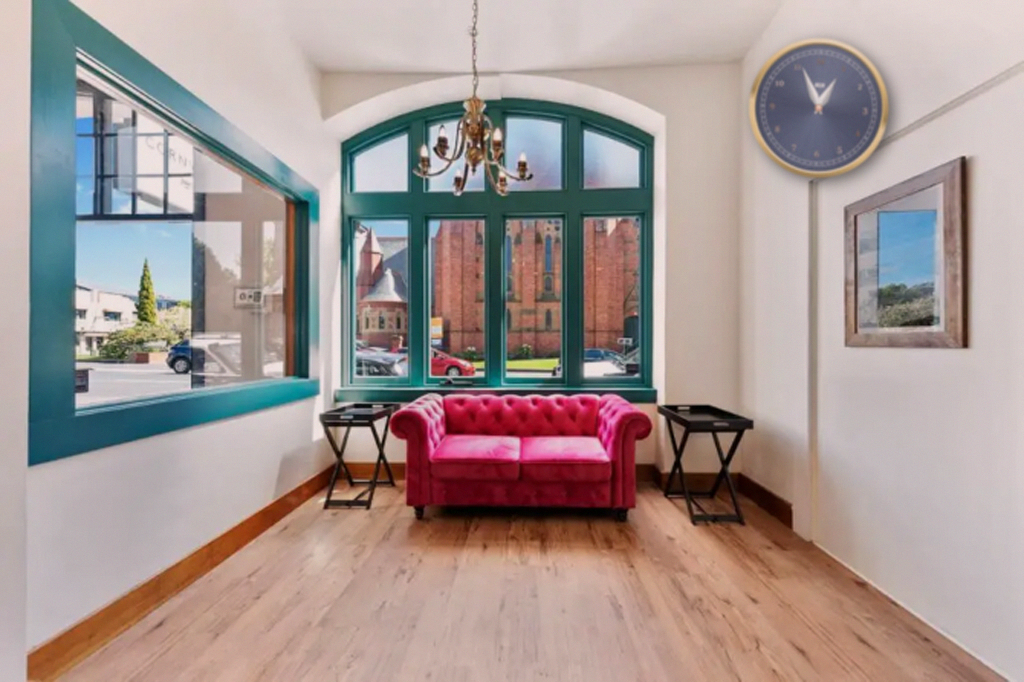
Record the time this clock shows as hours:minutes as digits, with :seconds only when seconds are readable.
12:56
